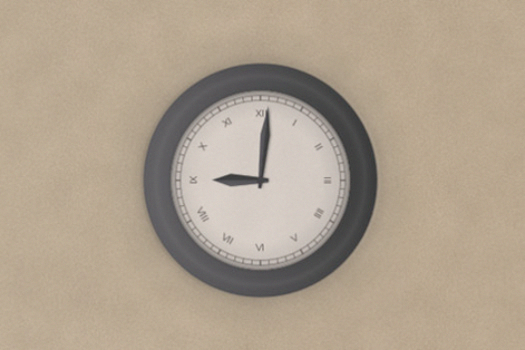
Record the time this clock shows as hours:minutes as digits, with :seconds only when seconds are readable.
9:01
